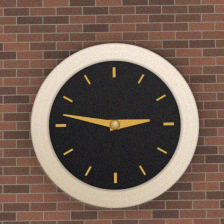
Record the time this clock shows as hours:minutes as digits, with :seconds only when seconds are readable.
2:47
